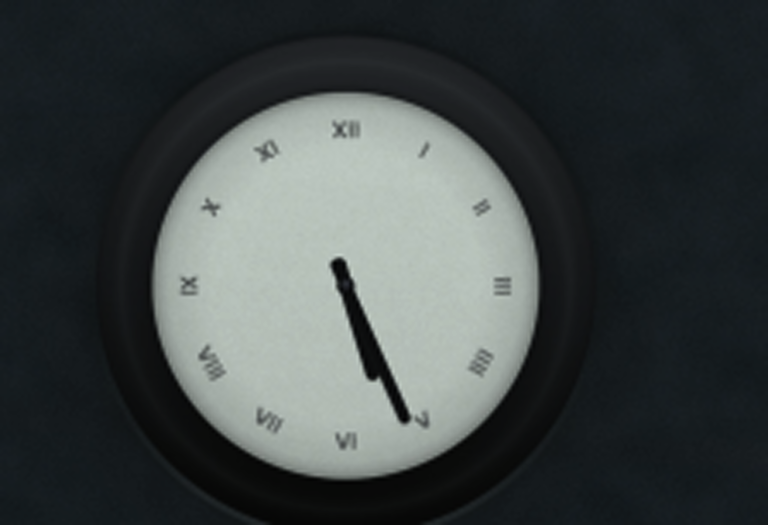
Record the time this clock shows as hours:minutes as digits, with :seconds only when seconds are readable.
5:26
